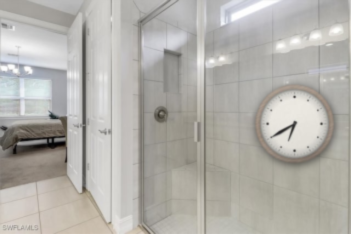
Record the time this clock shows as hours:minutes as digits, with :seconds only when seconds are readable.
6:40
